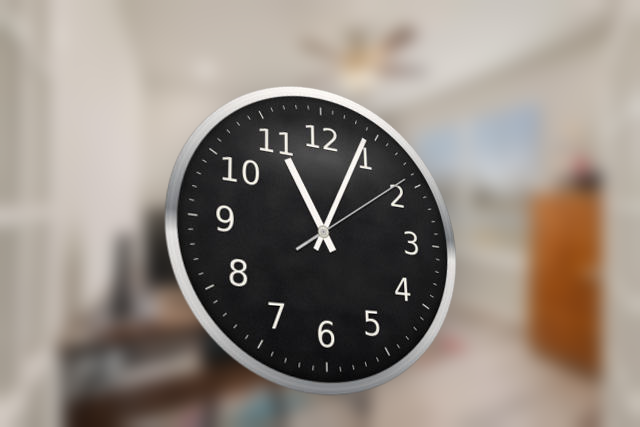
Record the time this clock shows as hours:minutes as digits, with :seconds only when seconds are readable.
11:04:09
